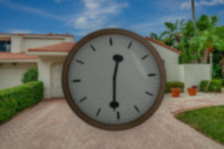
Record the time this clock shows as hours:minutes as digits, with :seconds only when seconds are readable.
12:31
